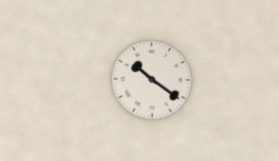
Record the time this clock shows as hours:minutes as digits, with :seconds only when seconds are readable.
10:21
